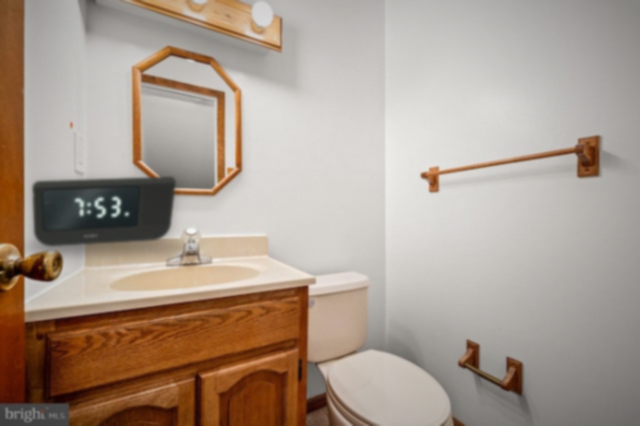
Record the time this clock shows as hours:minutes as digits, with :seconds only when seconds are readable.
7:53
